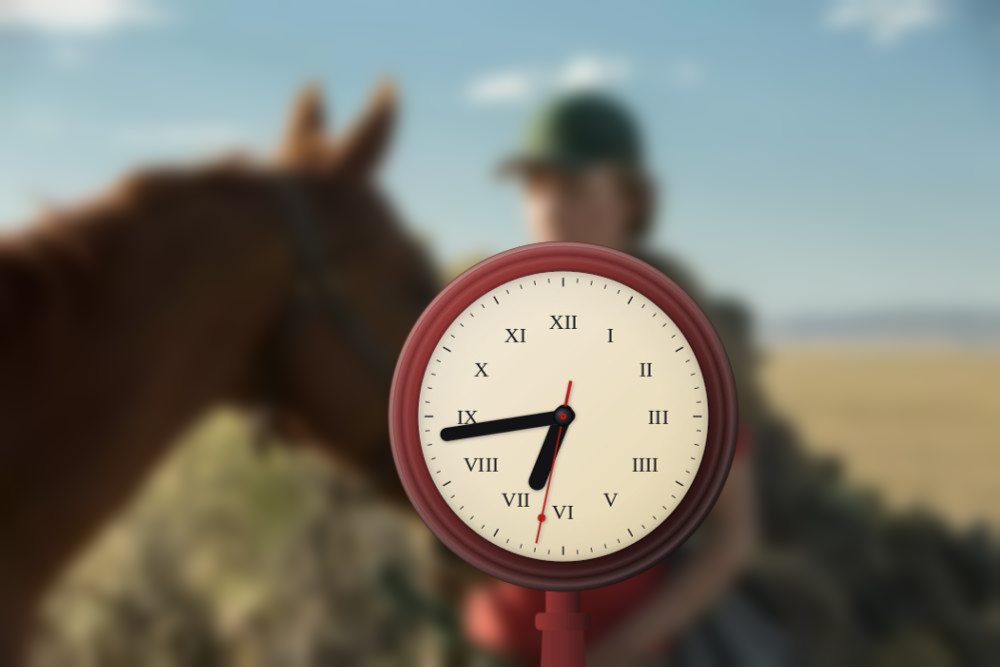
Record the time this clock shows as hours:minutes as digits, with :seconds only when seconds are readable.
6:43:32
